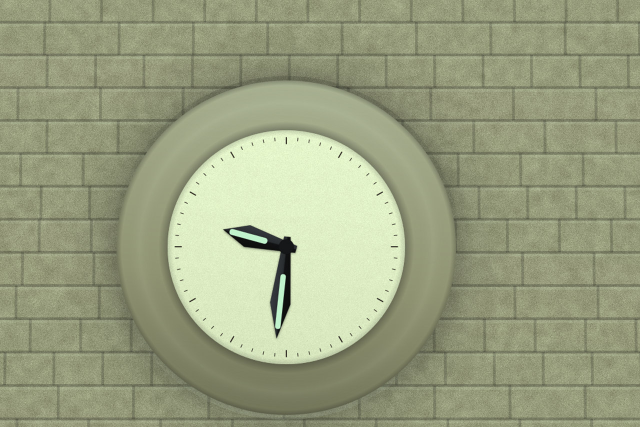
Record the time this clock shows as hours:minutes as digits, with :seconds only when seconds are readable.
9:31
